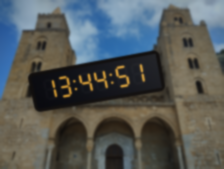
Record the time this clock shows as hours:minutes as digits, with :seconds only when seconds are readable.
13:44:51
